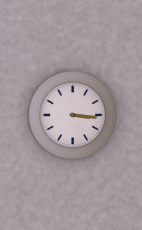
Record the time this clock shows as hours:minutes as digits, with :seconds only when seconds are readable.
3:16
